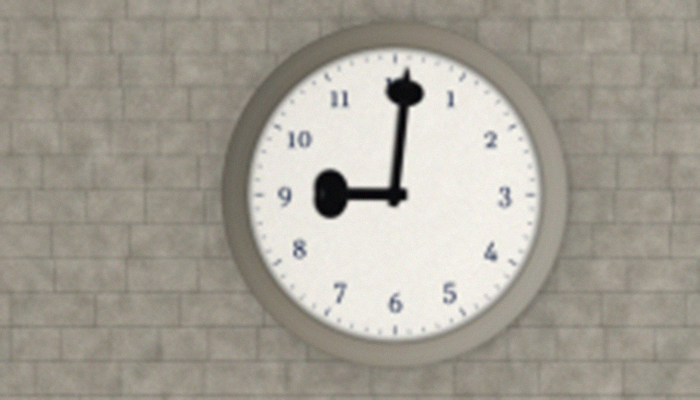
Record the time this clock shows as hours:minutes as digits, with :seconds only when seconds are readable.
9:01
